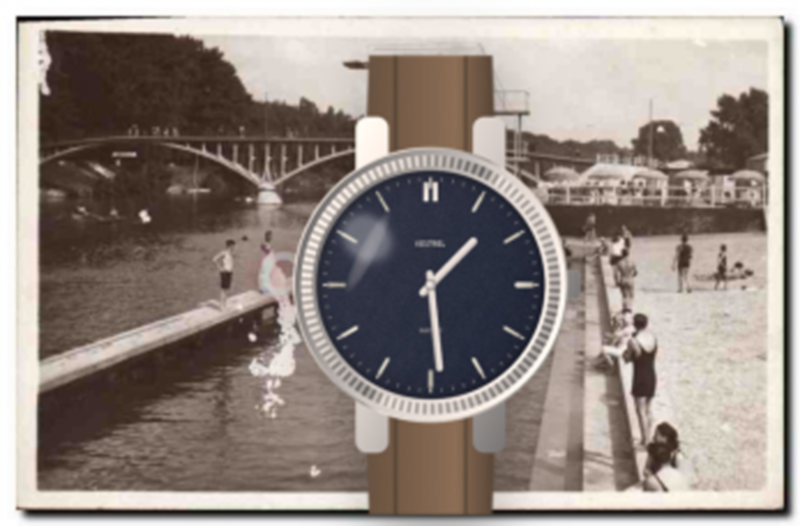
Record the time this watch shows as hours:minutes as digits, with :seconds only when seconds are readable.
1:29
